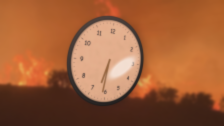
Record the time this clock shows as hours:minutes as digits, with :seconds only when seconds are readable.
6:31
